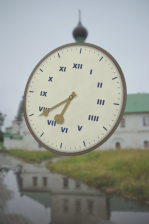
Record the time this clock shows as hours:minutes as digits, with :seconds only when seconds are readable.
6:39
